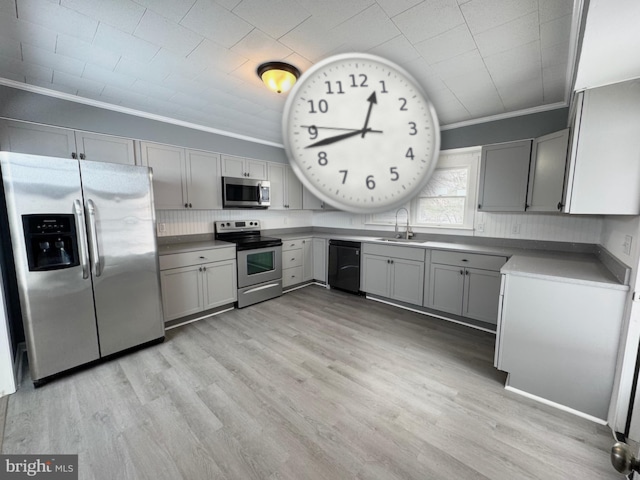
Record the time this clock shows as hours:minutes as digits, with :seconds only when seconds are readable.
12:42:46
